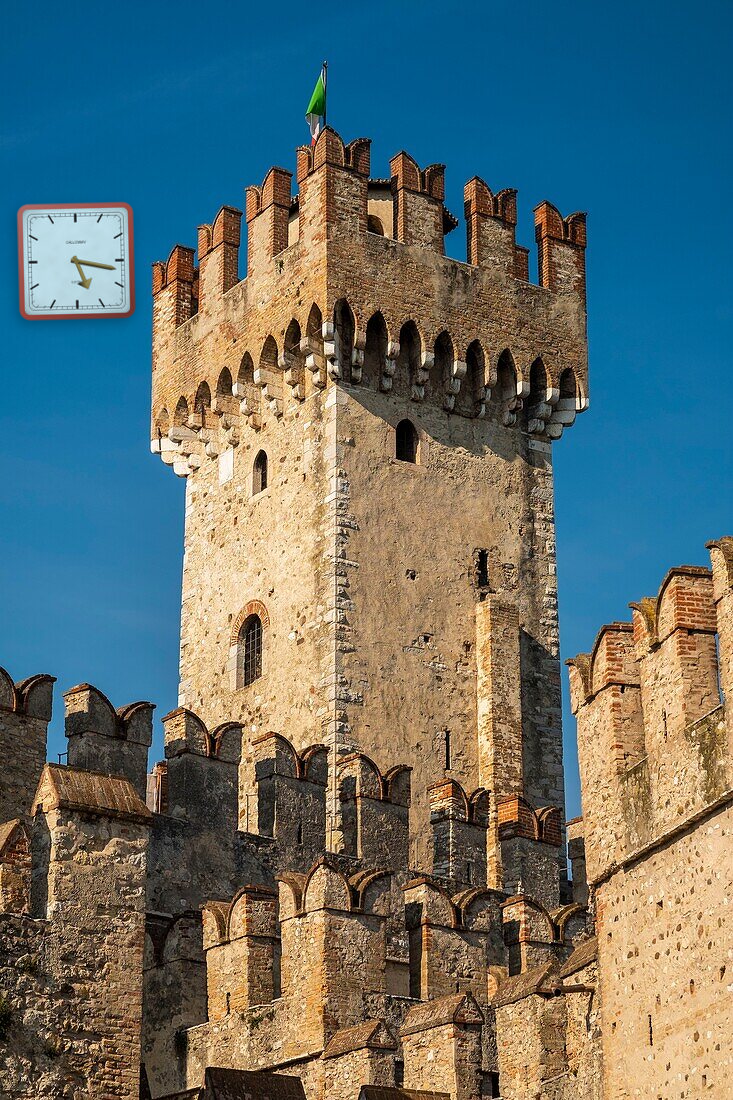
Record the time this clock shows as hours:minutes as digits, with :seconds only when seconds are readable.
5:17
